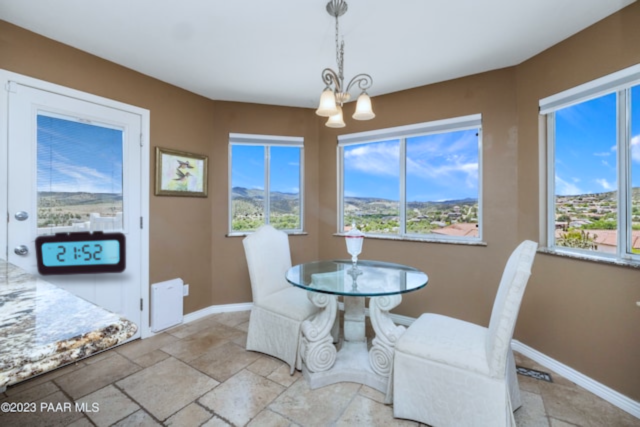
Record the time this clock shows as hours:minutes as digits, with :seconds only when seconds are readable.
21:52
